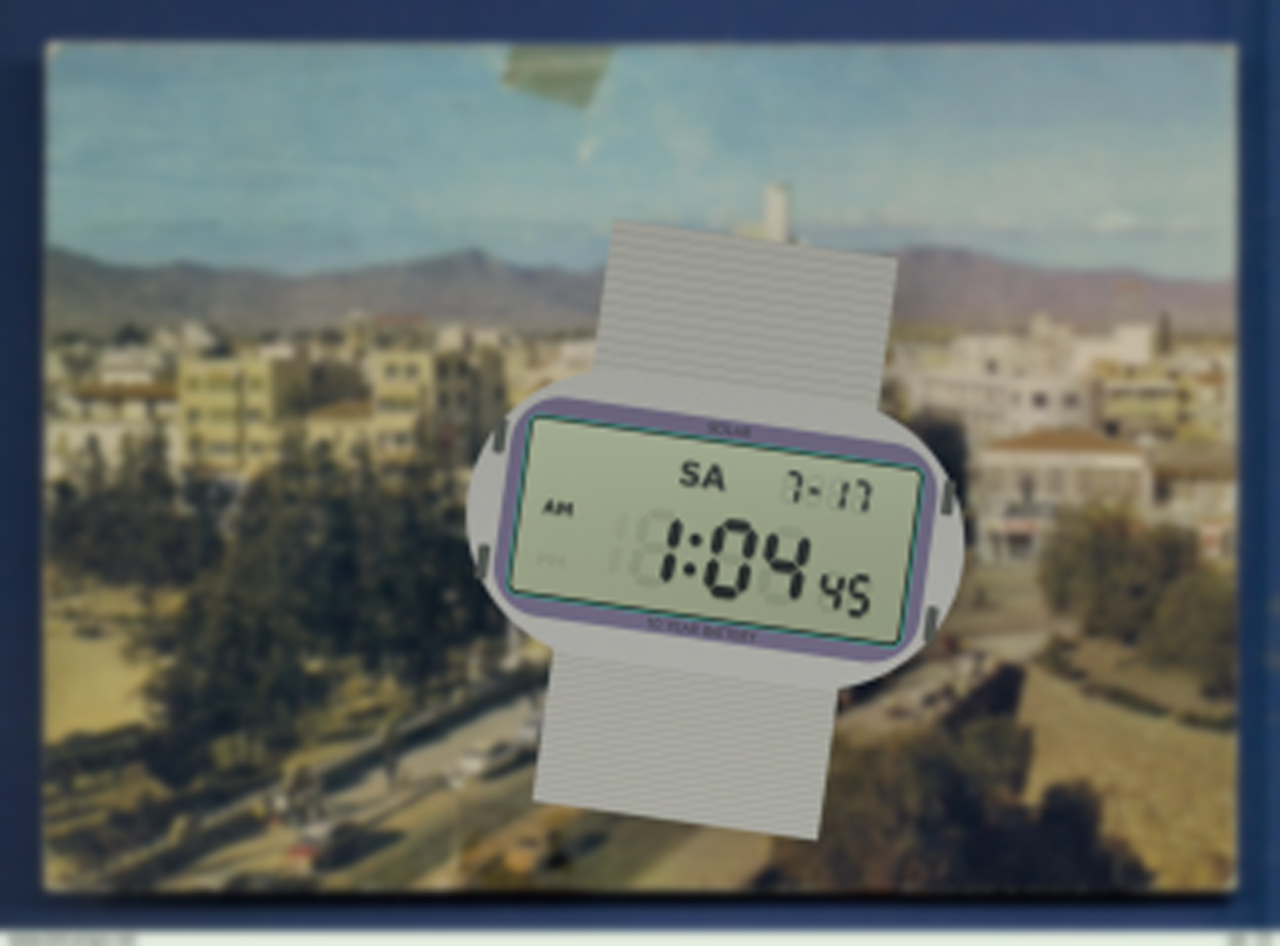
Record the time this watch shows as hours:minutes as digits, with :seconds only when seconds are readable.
1:04:45
